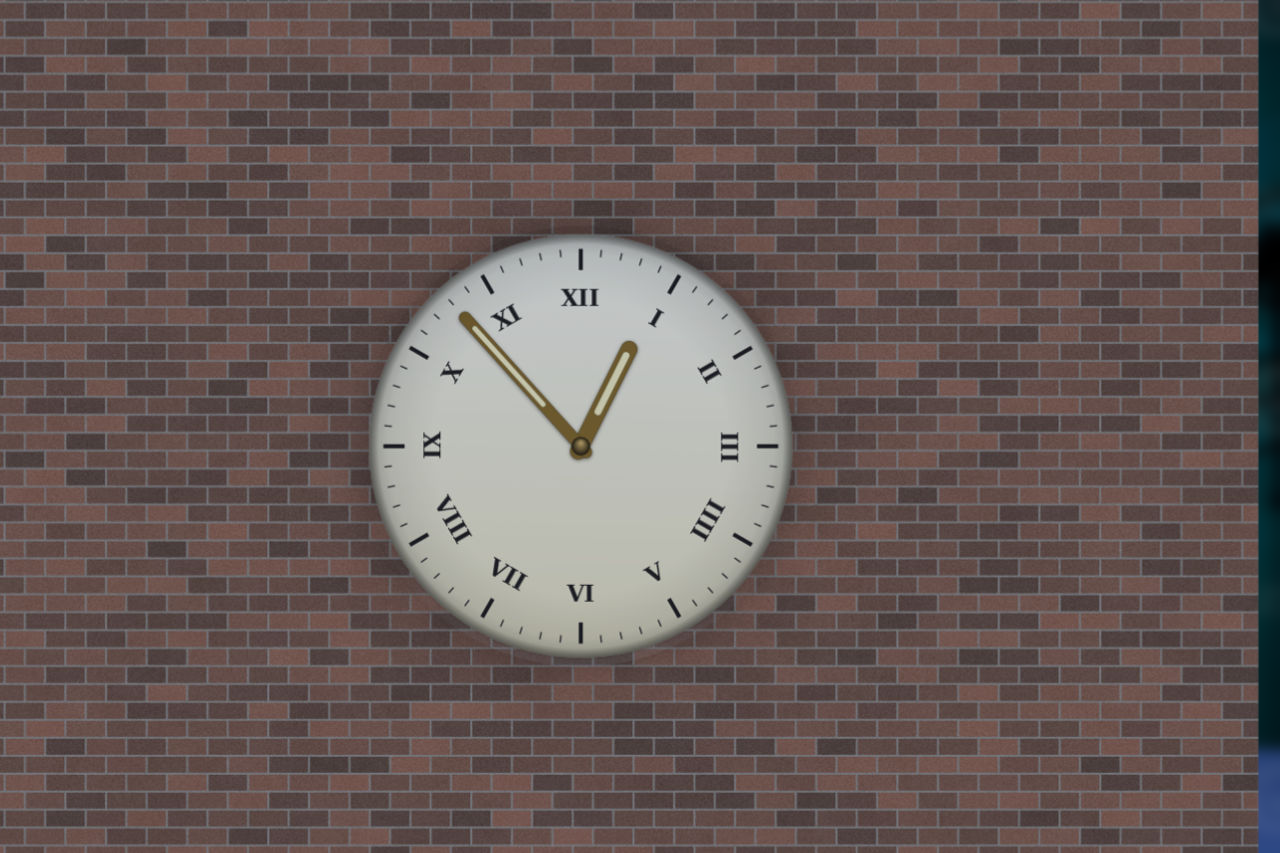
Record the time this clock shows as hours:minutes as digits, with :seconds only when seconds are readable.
12:53
